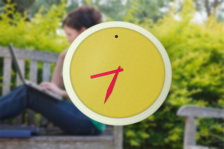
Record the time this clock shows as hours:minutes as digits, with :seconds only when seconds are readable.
8:34
